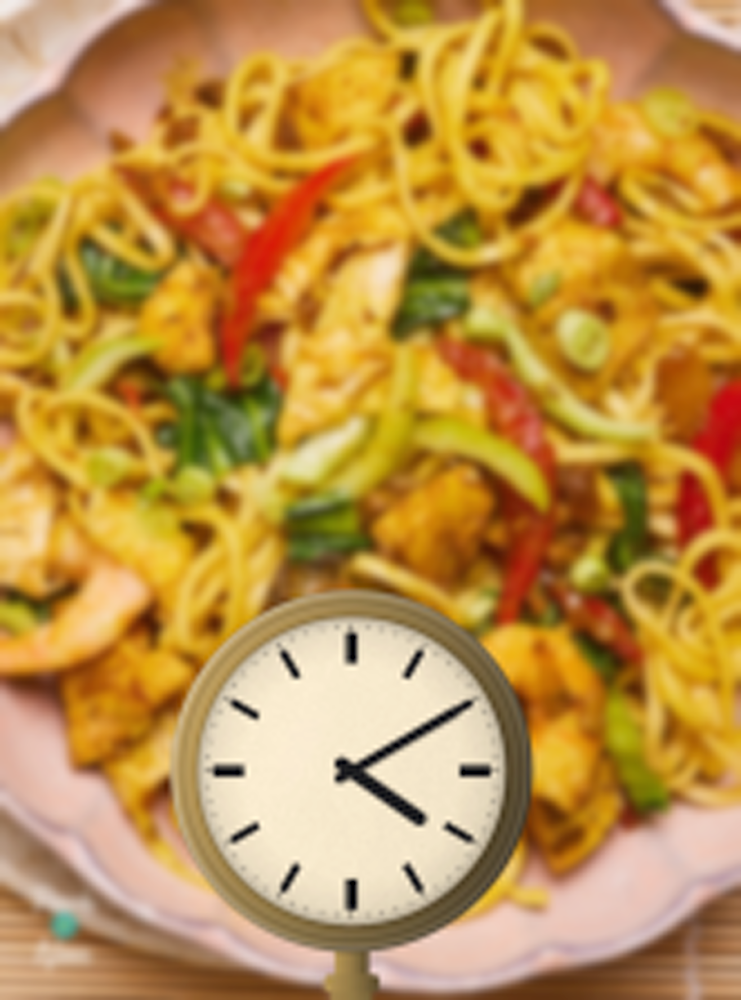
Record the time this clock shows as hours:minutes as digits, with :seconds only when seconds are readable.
4:10
